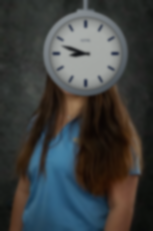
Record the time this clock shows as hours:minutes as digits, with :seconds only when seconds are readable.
8:48
